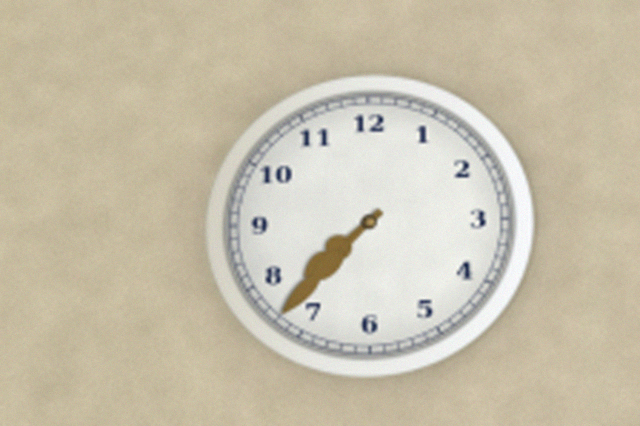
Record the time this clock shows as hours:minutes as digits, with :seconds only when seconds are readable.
7:37
